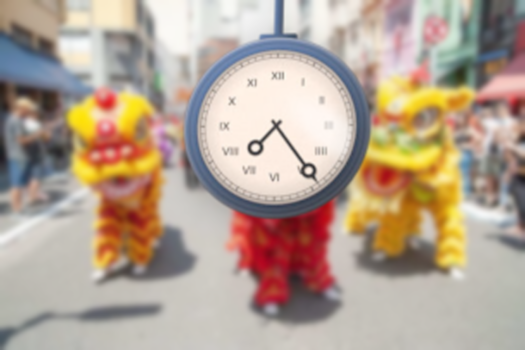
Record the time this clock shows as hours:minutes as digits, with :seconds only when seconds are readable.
7:24
